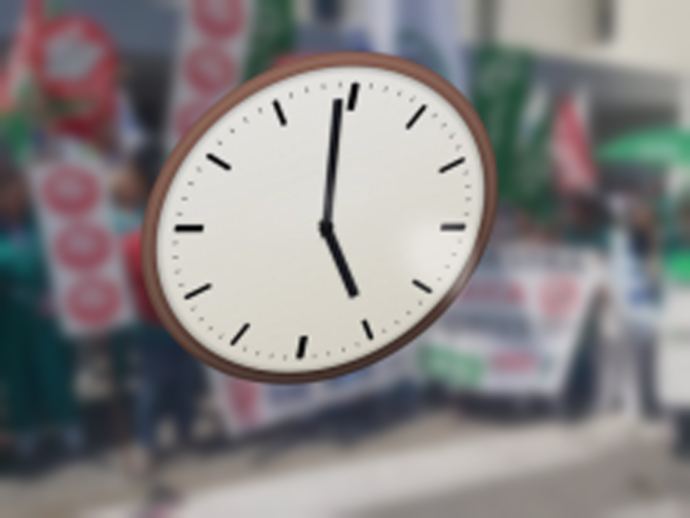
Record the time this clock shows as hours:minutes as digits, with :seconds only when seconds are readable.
4:59
